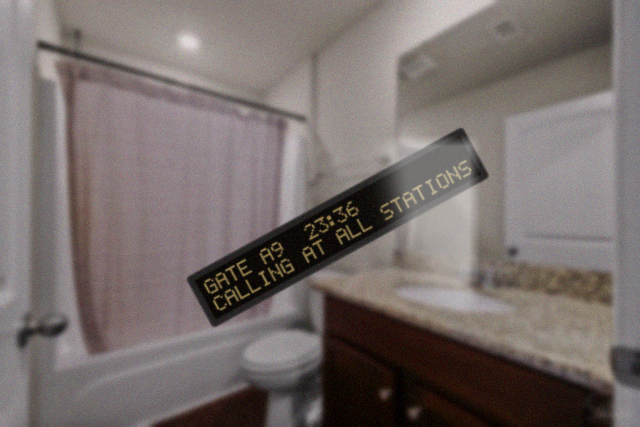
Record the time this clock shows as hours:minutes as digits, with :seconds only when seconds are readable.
23:36
